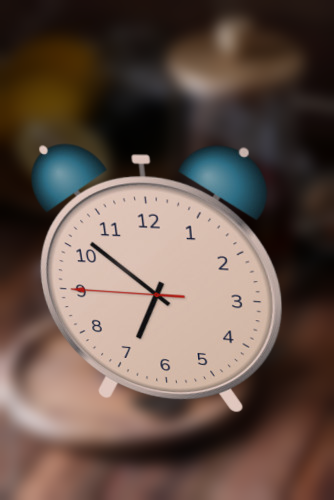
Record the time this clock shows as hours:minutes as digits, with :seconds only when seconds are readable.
6:51:45
